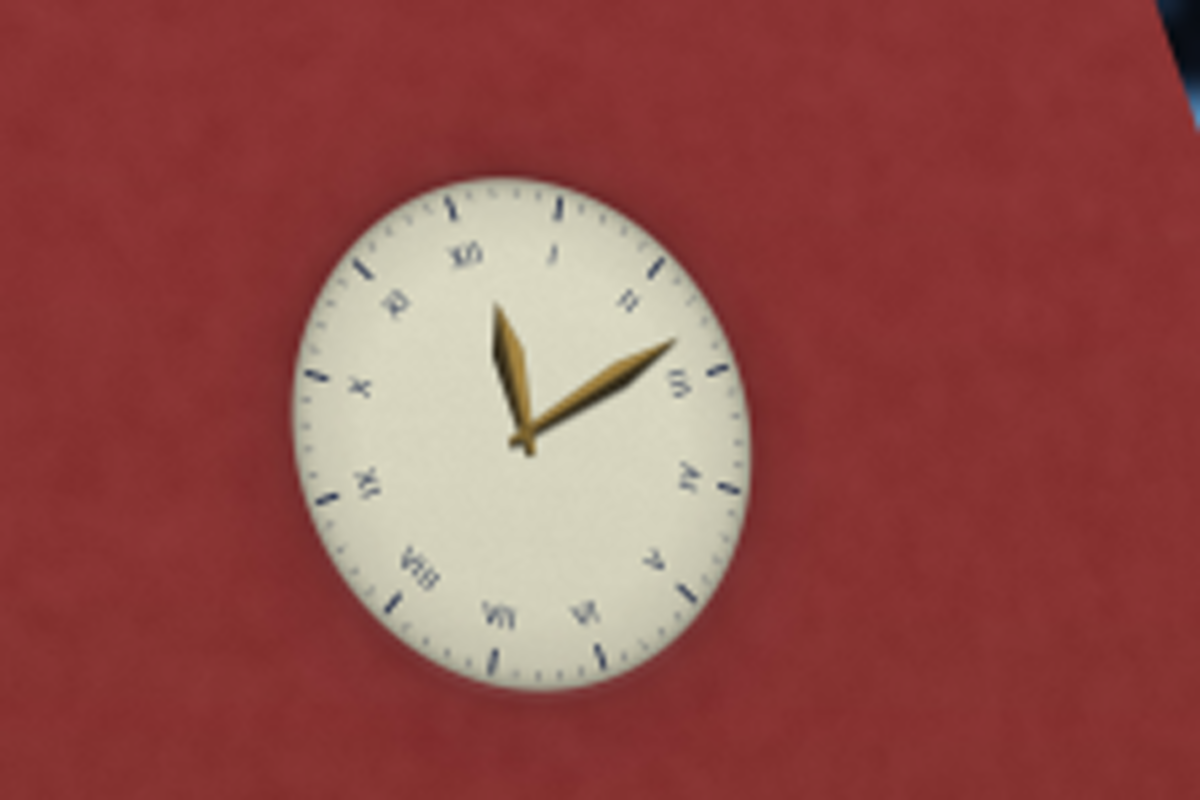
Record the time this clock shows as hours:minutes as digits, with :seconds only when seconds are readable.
12:13
